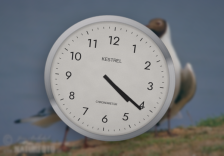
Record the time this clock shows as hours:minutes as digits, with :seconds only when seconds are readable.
4:21
